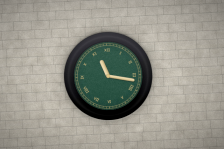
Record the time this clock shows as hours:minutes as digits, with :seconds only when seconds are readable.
11:17
